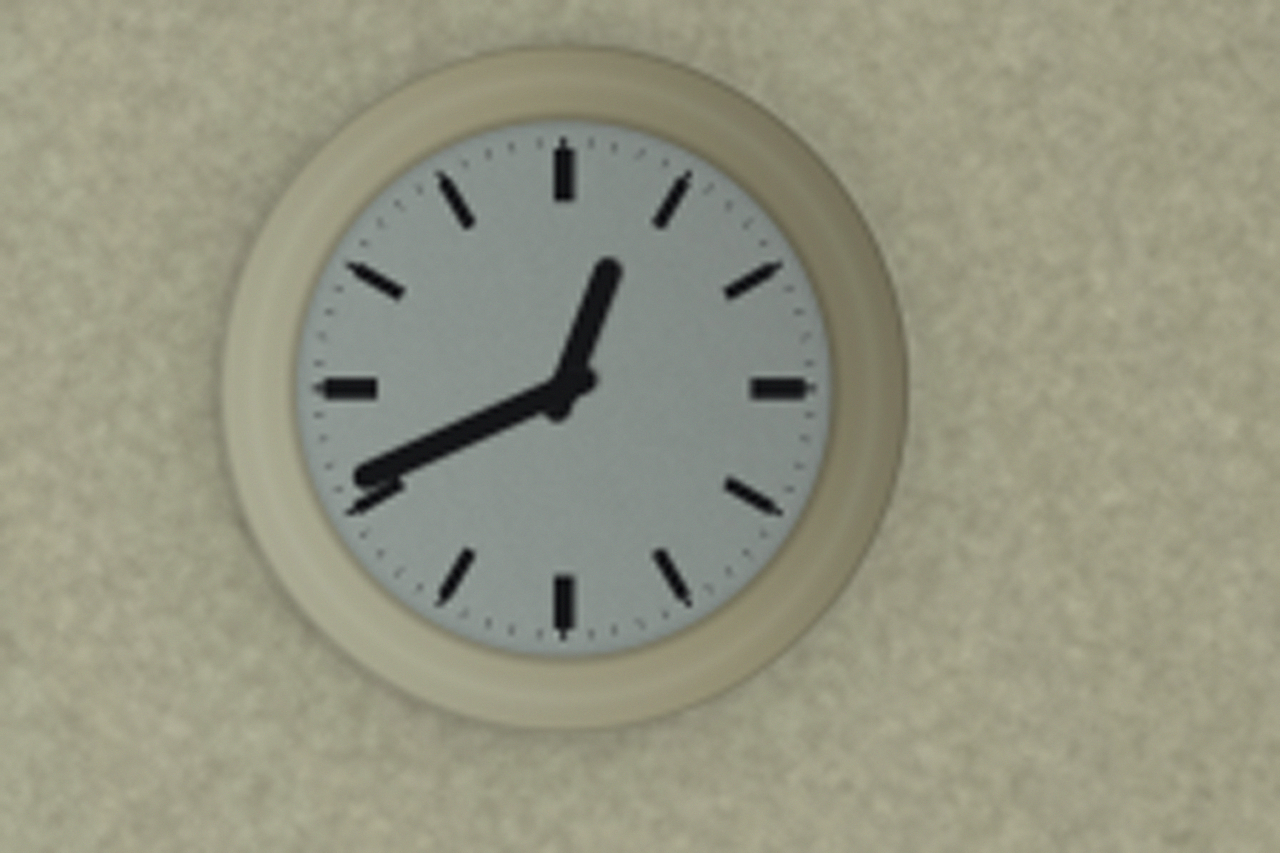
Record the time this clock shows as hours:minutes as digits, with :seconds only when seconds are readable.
12:41
